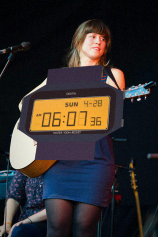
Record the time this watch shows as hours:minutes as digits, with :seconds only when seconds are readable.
6:07:36
